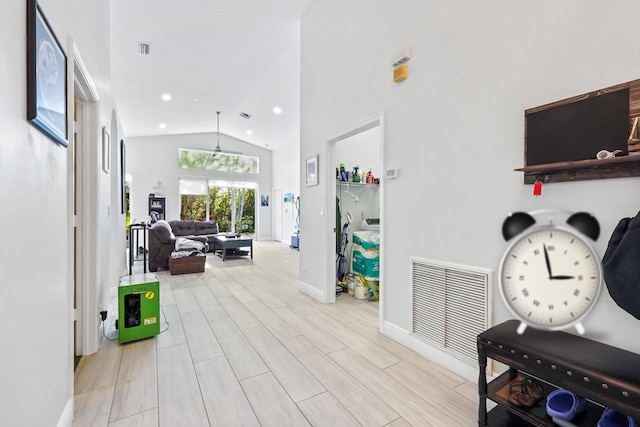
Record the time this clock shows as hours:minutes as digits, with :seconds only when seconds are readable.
2:58
